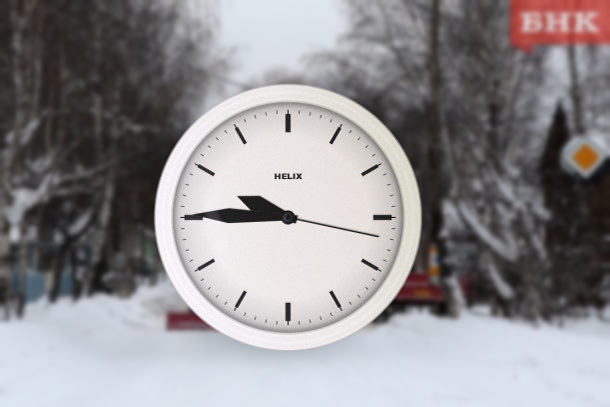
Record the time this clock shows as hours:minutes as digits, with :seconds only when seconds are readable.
9:45:17
